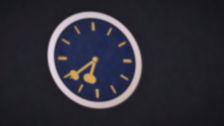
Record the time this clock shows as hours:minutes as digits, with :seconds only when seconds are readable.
6:39
